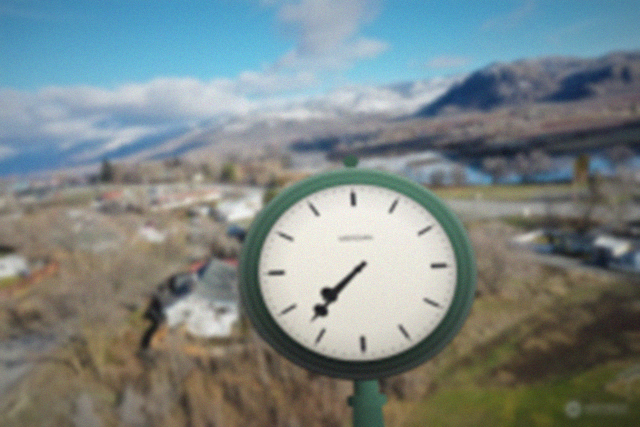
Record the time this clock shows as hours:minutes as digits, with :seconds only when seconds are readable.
7:37
